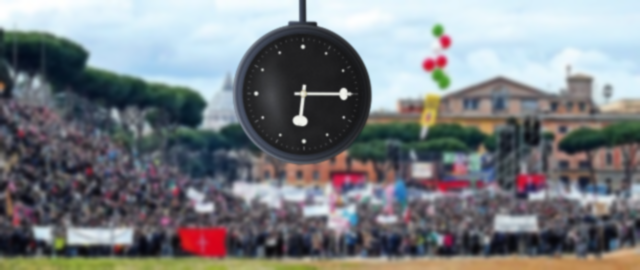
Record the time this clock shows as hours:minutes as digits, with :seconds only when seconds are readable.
6:15
